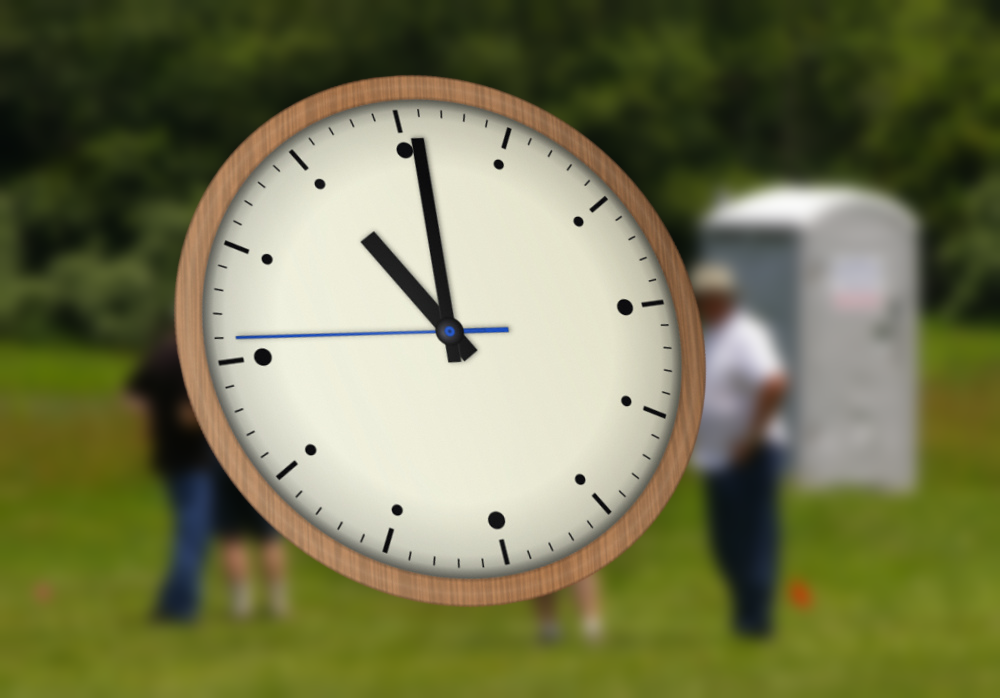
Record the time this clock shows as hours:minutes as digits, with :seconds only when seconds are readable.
11:00:46
